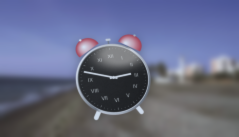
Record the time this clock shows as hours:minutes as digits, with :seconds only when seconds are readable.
2:48
